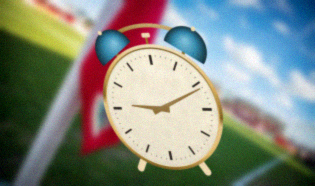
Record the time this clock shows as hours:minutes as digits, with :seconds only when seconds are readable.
9:11
